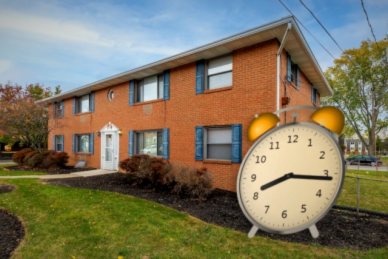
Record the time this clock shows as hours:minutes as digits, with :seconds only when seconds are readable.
8:16
